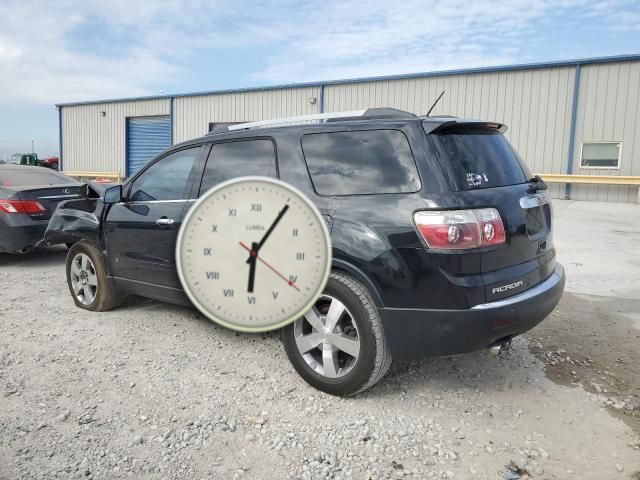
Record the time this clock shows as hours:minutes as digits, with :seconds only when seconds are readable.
6:05:21
